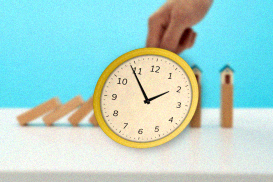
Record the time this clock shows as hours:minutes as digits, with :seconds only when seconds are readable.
1:54
